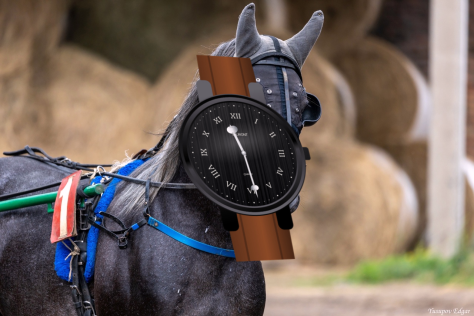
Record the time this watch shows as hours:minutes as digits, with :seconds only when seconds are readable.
11:29
